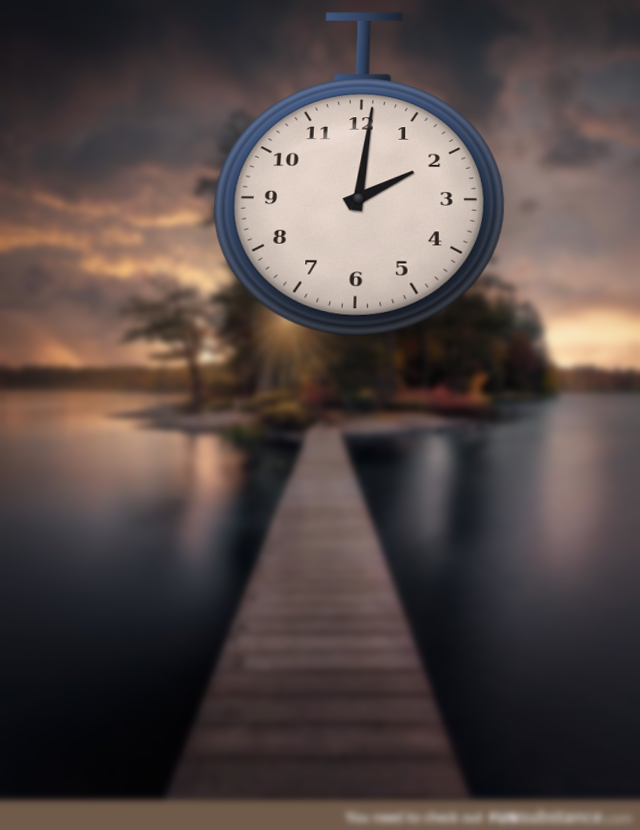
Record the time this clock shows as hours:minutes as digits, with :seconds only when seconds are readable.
2:01
